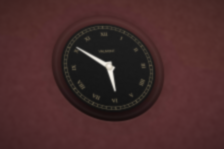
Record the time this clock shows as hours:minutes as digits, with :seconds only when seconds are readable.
5:51
